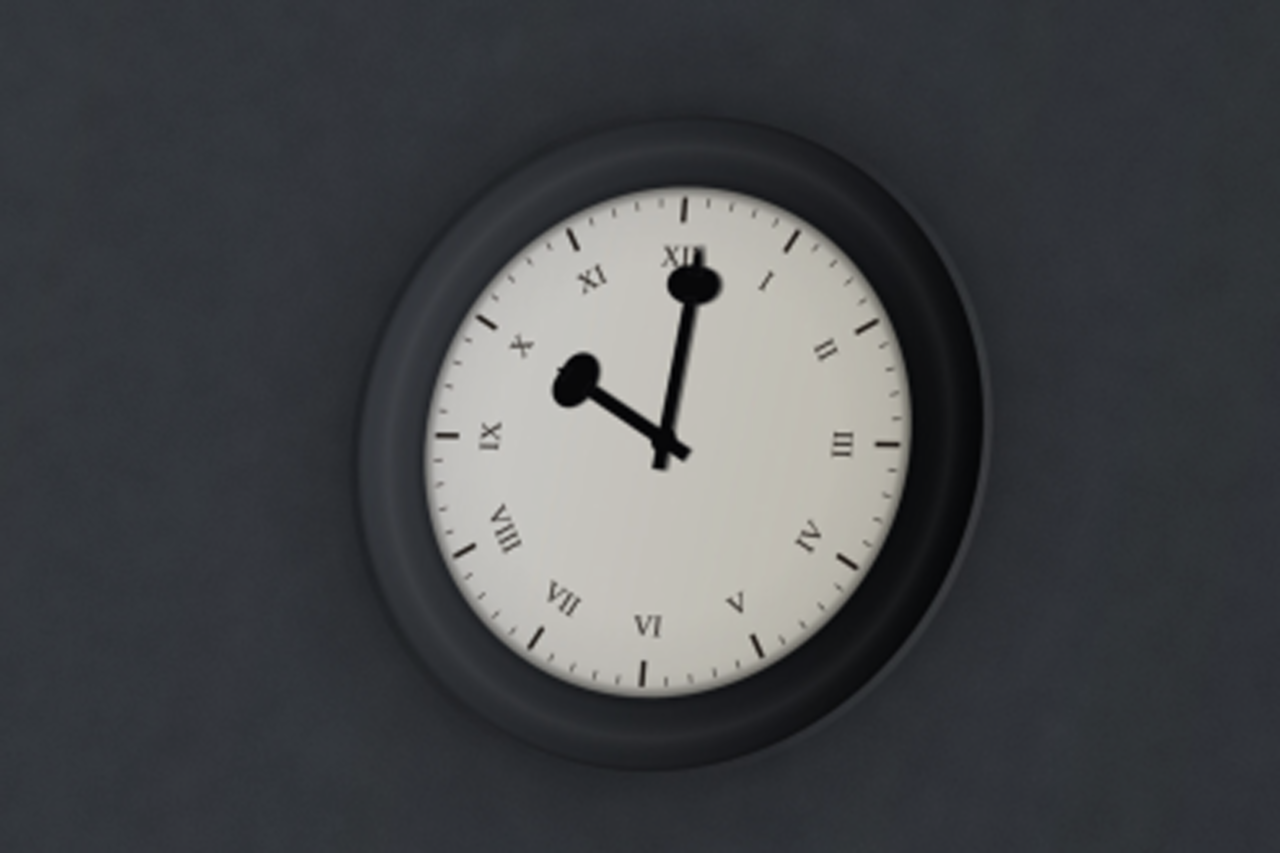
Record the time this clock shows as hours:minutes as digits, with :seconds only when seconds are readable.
10:01
